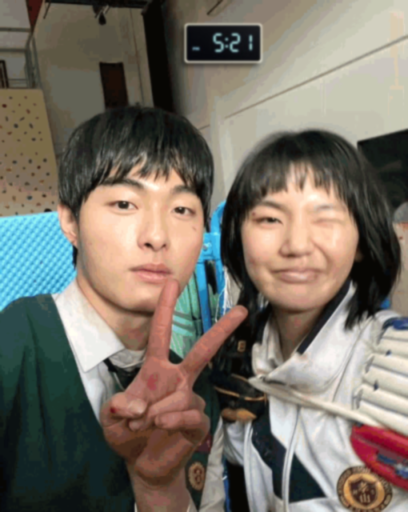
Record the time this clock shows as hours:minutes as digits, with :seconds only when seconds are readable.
5:21
